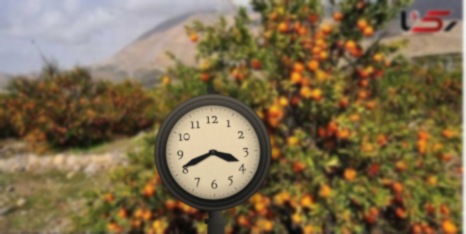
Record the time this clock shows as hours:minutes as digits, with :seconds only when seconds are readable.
3:41
